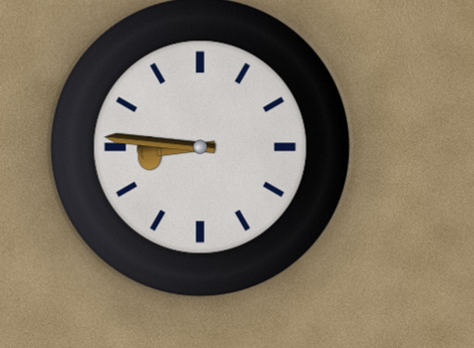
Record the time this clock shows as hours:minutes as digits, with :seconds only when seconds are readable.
8:46
